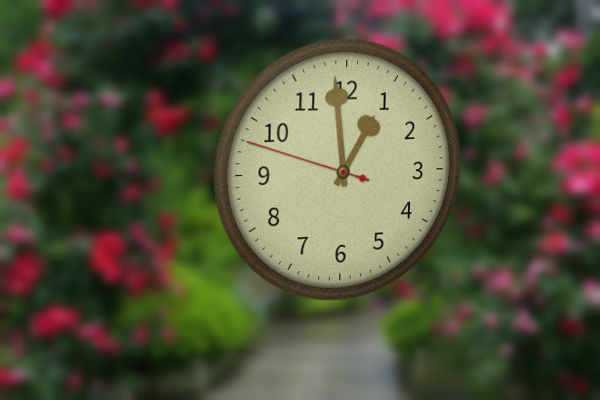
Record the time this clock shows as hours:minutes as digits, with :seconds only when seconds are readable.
12:58:48
